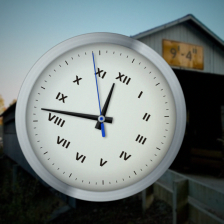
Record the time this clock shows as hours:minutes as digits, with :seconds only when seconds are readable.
11:41:54
